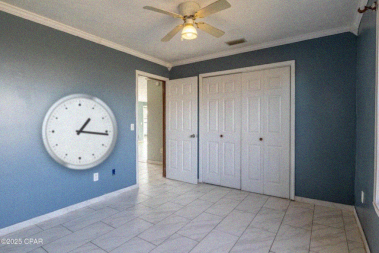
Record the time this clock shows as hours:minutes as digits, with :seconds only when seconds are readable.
1:16
